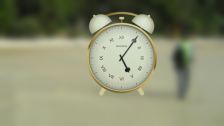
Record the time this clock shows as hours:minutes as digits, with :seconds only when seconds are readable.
5:06
